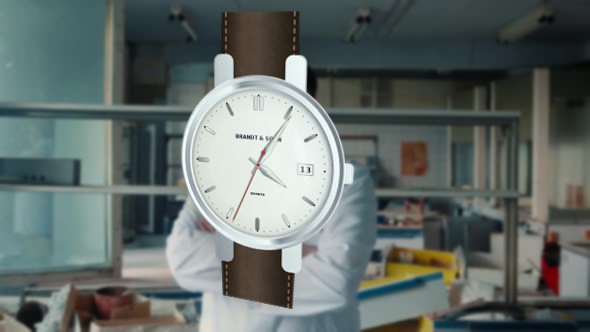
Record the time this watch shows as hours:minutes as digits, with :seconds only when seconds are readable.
4:05:34
